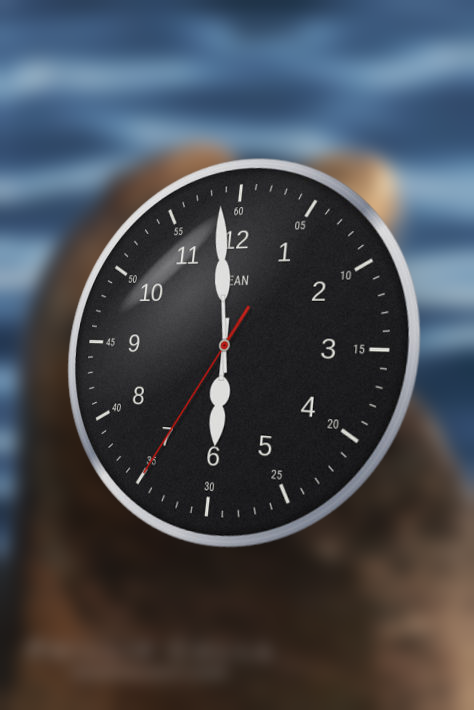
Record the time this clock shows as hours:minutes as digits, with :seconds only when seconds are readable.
5:58:35
